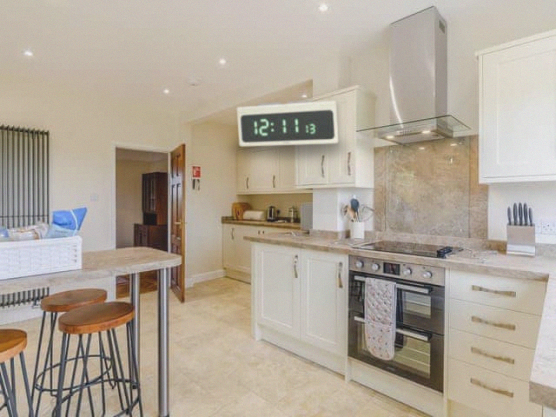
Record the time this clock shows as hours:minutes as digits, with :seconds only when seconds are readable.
12:11:13
